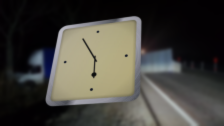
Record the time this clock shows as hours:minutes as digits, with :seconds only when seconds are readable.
5:55
